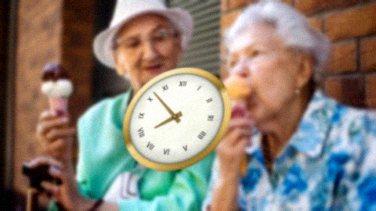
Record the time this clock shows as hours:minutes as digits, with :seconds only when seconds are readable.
7:52
